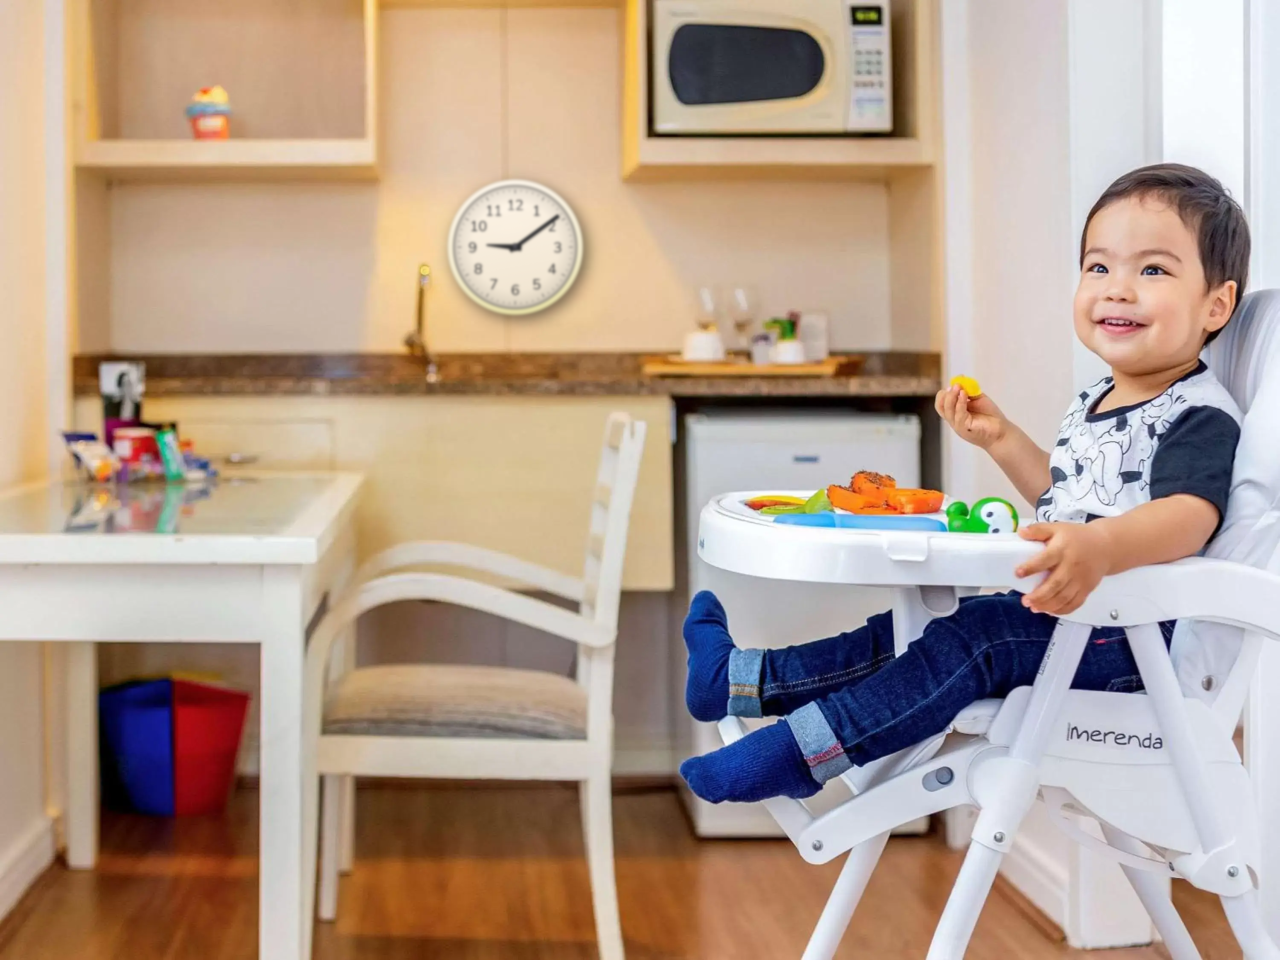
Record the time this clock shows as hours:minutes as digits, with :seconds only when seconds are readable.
9:09
